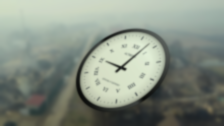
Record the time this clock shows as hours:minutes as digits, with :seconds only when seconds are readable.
9:03
